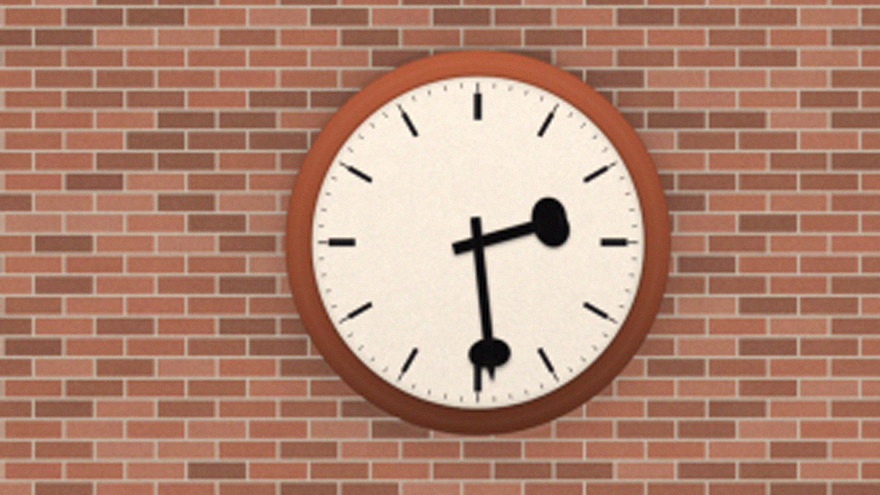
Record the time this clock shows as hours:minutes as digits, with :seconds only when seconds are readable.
2:29
